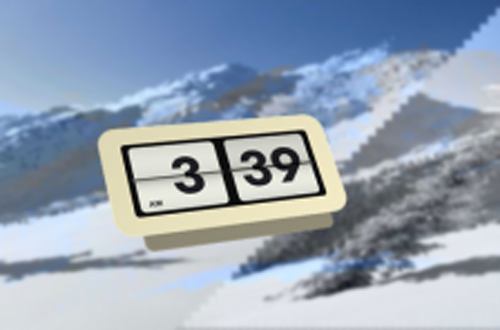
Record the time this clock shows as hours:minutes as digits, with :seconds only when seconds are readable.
3:39
